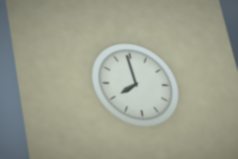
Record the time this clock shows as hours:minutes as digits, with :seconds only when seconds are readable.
7:59
